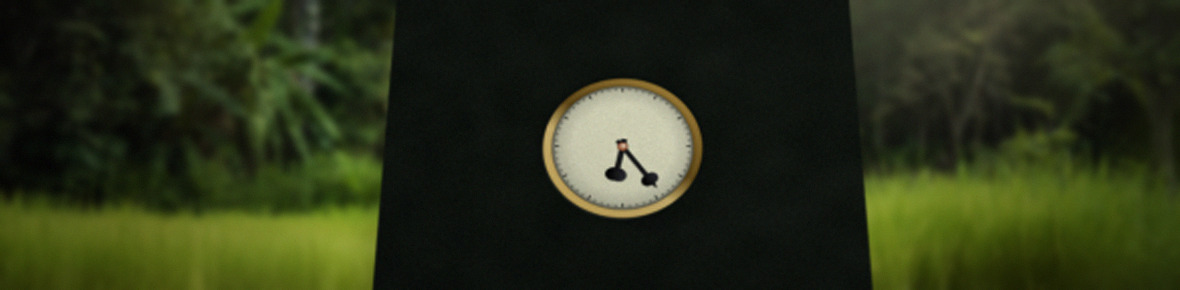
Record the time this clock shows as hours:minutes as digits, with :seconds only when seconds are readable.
6:24
